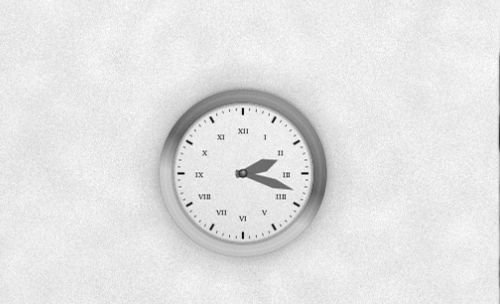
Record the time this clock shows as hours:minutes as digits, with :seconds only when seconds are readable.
2:18
